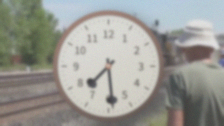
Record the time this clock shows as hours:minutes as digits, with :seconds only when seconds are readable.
7:29
